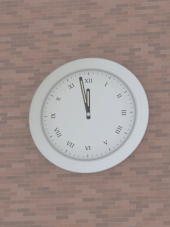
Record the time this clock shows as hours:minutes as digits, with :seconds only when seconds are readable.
11:58
